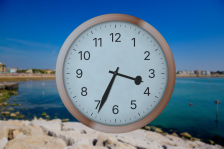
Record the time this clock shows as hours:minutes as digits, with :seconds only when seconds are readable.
3:34
